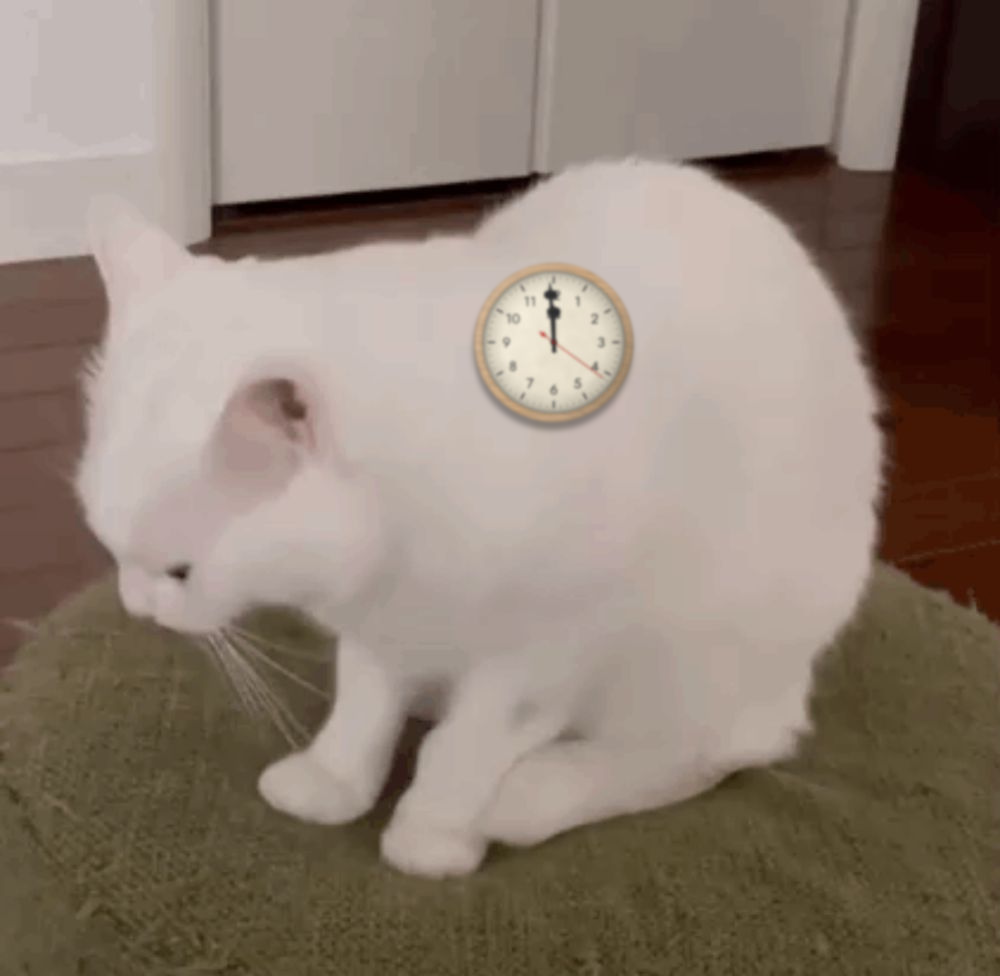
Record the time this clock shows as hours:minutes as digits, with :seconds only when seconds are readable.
11:59:21
